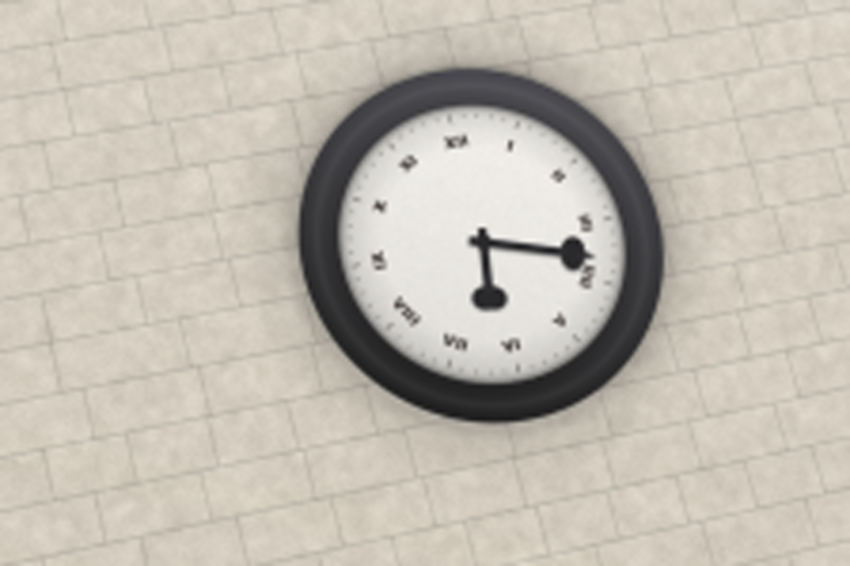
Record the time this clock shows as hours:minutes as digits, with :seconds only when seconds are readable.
6:18
